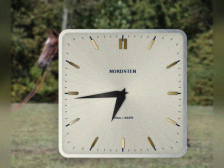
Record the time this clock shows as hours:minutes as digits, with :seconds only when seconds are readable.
6:44
